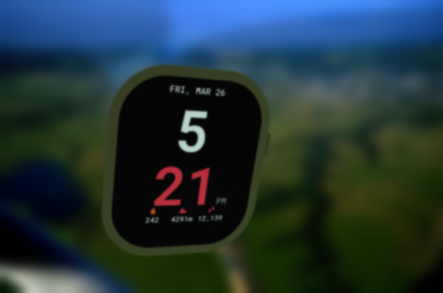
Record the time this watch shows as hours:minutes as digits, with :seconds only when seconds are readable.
5:21
